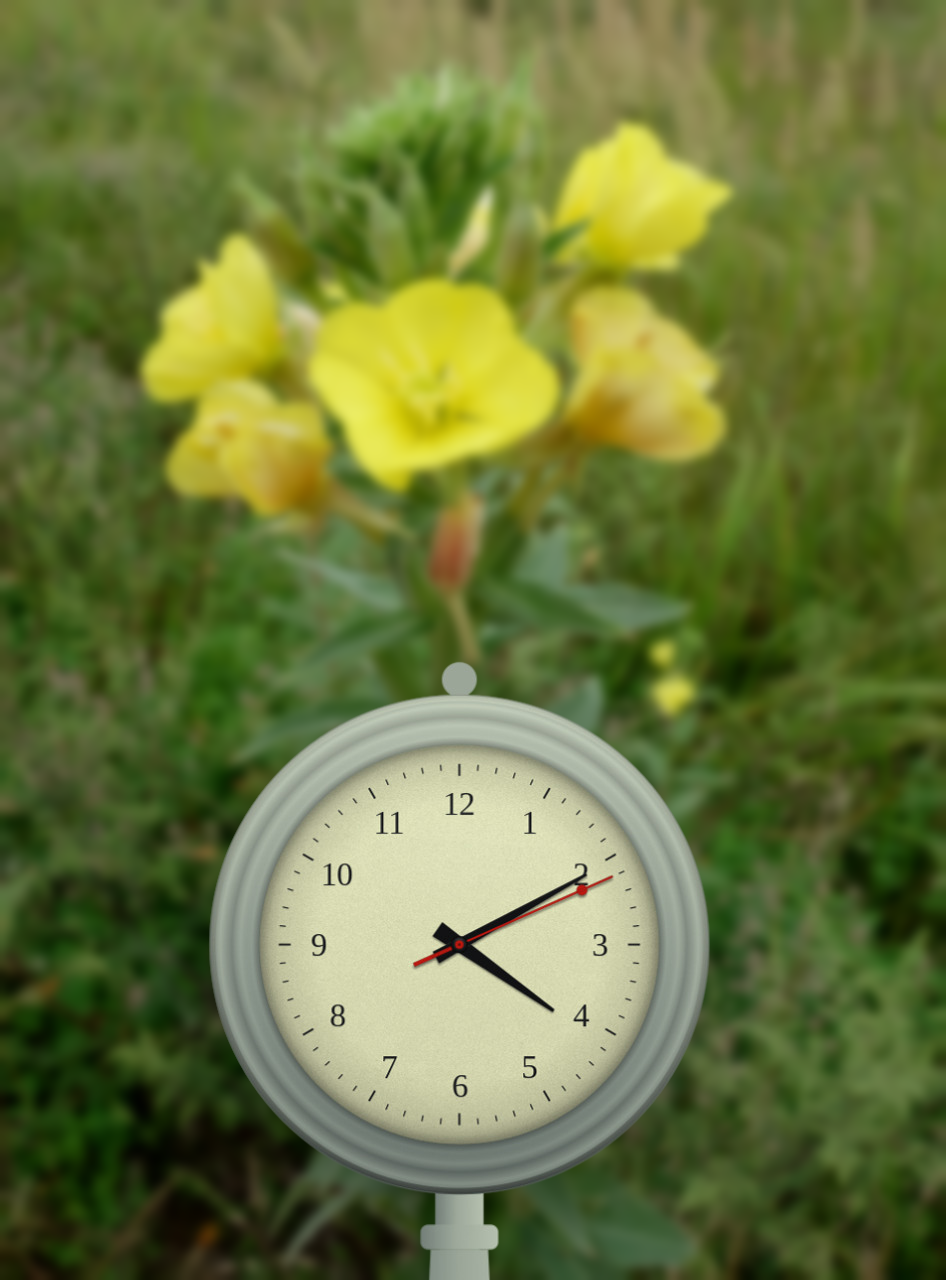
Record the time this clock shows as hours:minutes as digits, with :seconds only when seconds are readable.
4:10:11
